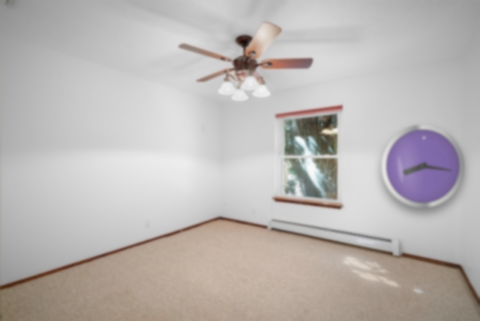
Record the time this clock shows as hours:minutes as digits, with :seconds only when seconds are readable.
8:16
